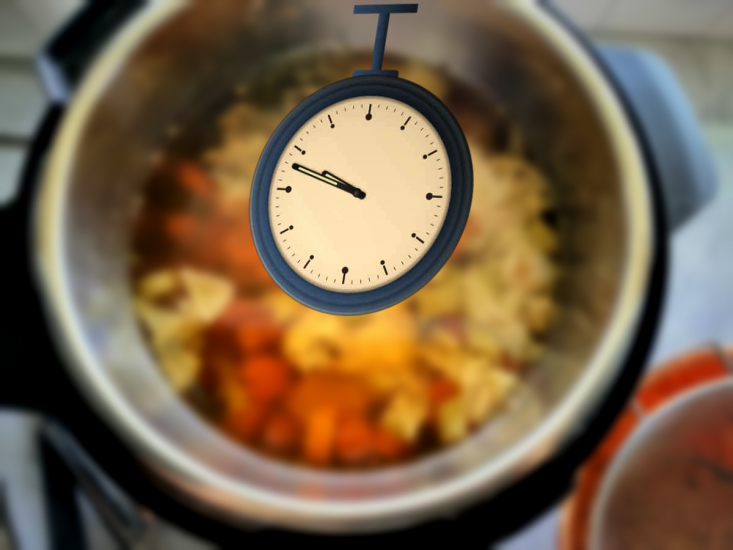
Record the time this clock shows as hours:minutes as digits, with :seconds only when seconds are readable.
9:48
